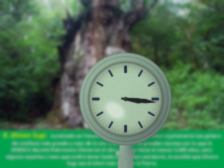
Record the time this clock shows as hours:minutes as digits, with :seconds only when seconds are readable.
3:16
